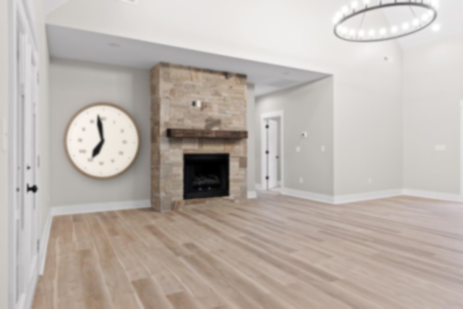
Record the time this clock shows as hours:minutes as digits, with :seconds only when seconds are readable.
6:58
